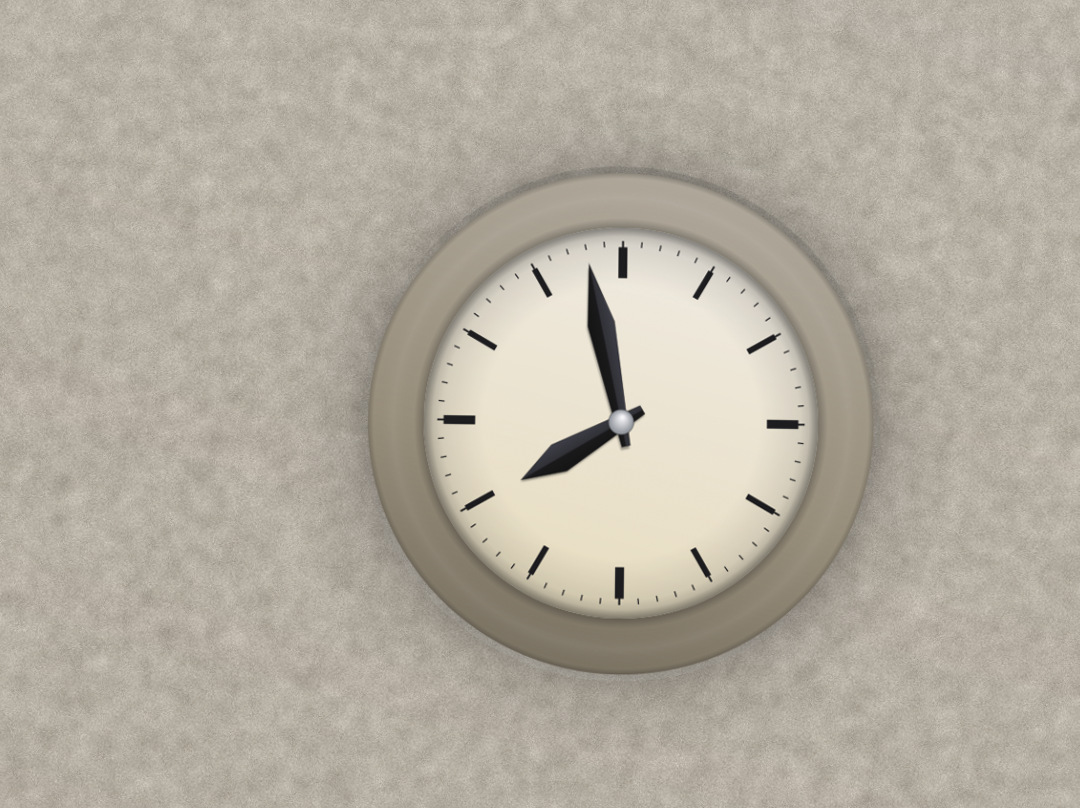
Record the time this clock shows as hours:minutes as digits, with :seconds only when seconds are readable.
7:58
